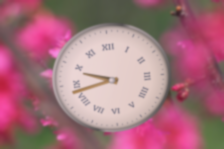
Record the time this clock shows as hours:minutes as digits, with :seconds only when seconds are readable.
9:43
